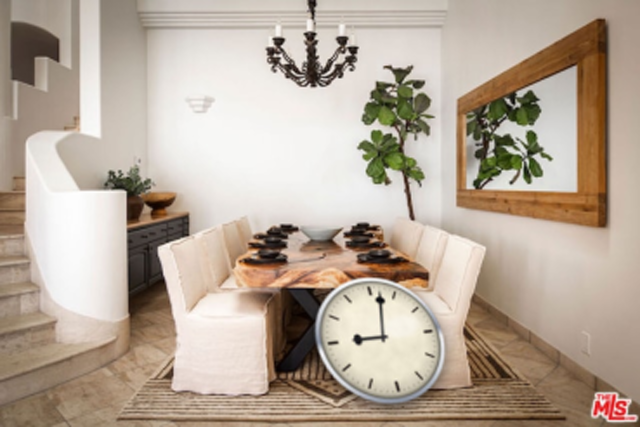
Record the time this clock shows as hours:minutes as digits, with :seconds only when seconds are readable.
9:02
